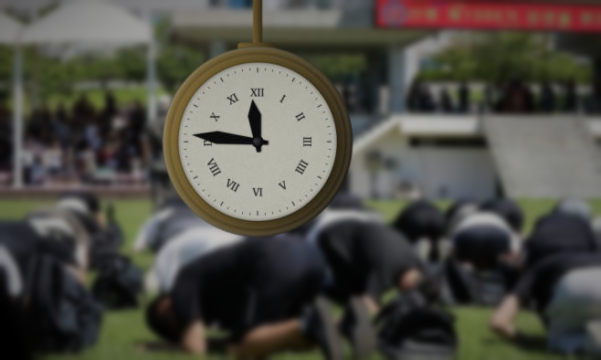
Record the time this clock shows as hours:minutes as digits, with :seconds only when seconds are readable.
11:46
